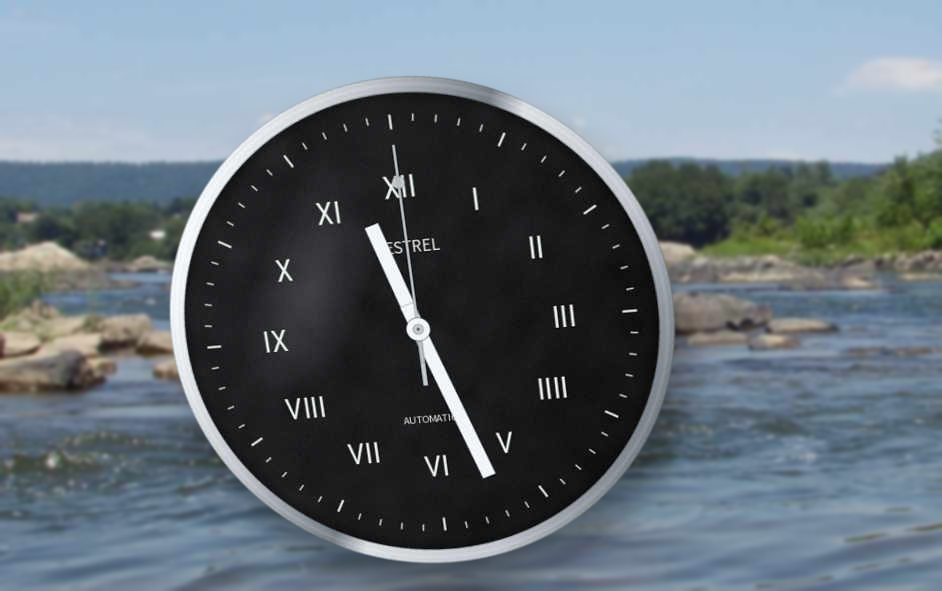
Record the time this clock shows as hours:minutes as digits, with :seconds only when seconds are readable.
11:27:00
